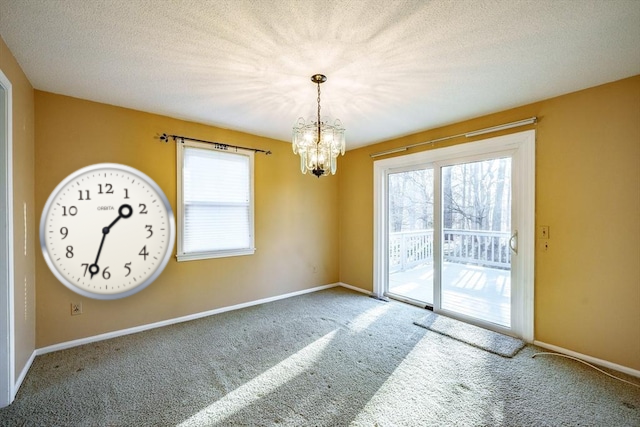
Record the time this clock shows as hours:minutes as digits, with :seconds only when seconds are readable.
1:33
